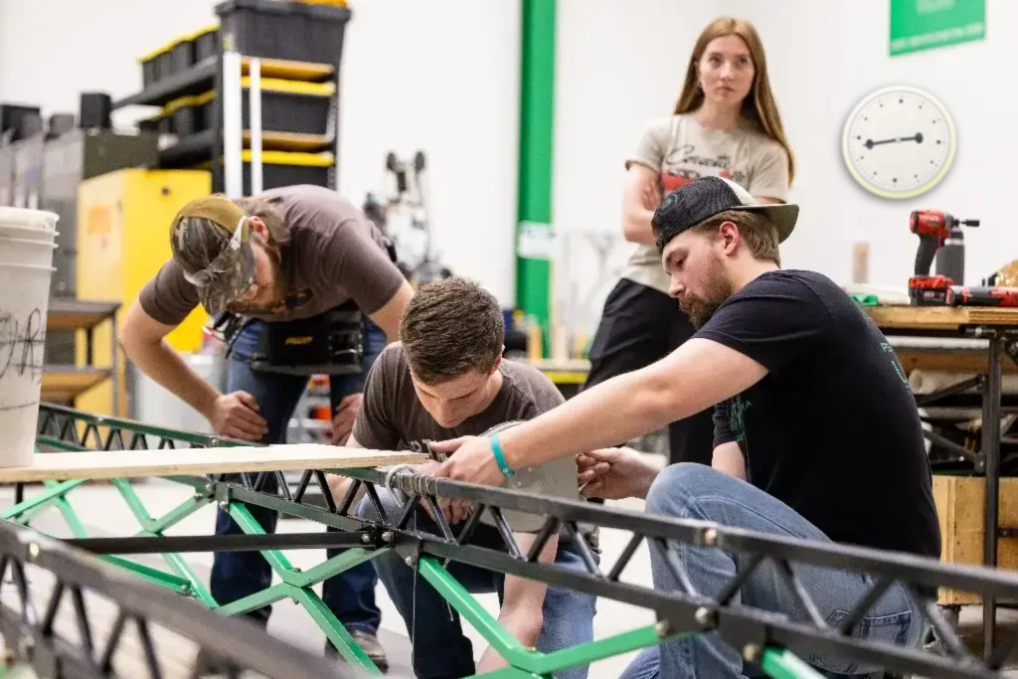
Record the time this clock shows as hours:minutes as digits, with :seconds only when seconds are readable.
2:43
